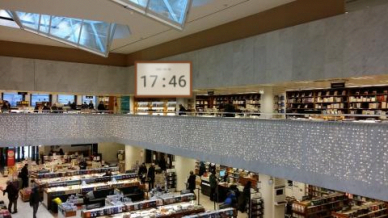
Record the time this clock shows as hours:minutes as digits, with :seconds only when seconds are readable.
17:46
